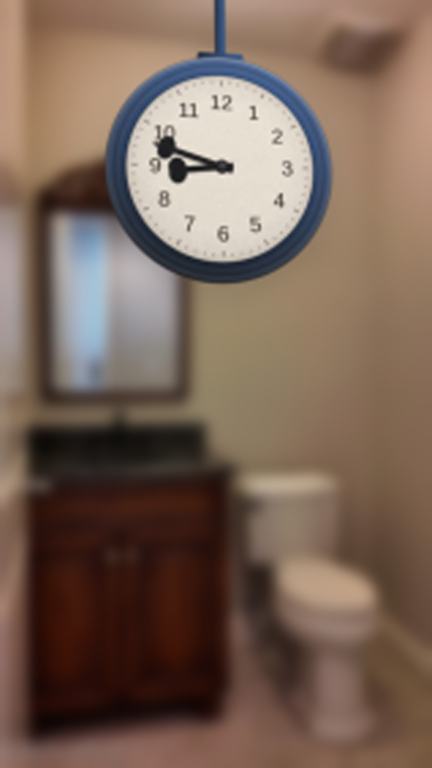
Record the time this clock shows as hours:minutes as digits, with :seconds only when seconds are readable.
8:48
